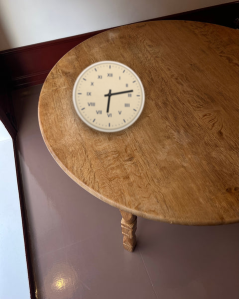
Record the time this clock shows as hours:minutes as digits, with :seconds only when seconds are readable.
6:13
